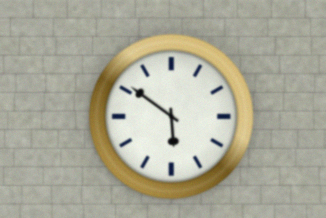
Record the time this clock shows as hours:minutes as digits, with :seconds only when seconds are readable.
5:51
